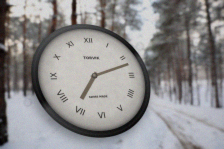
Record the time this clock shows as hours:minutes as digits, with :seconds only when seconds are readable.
7:12
